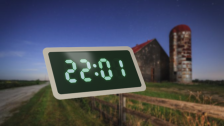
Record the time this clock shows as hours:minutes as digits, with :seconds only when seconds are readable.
22:01
